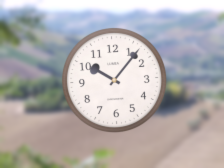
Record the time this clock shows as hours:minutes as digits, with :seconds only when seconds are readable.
10:07
